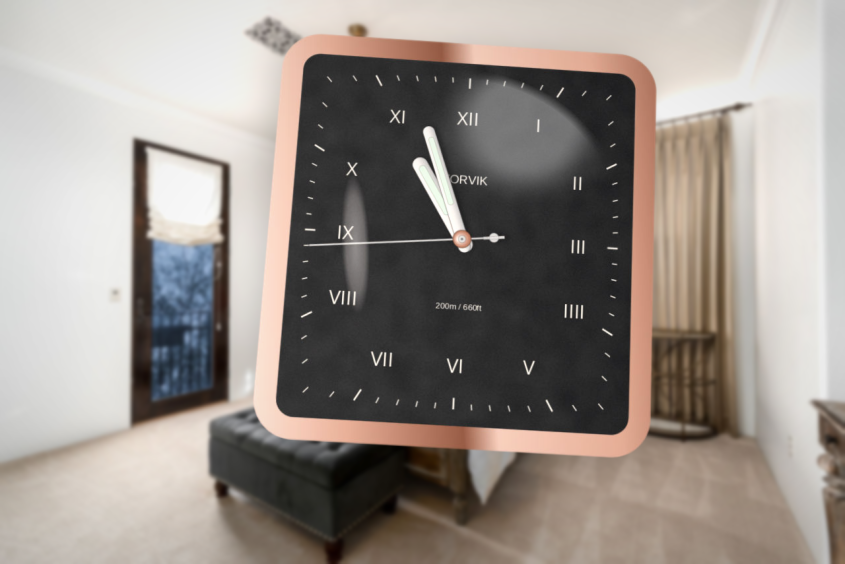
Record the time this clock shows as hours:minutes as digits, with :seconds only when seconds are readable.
10:56:44
